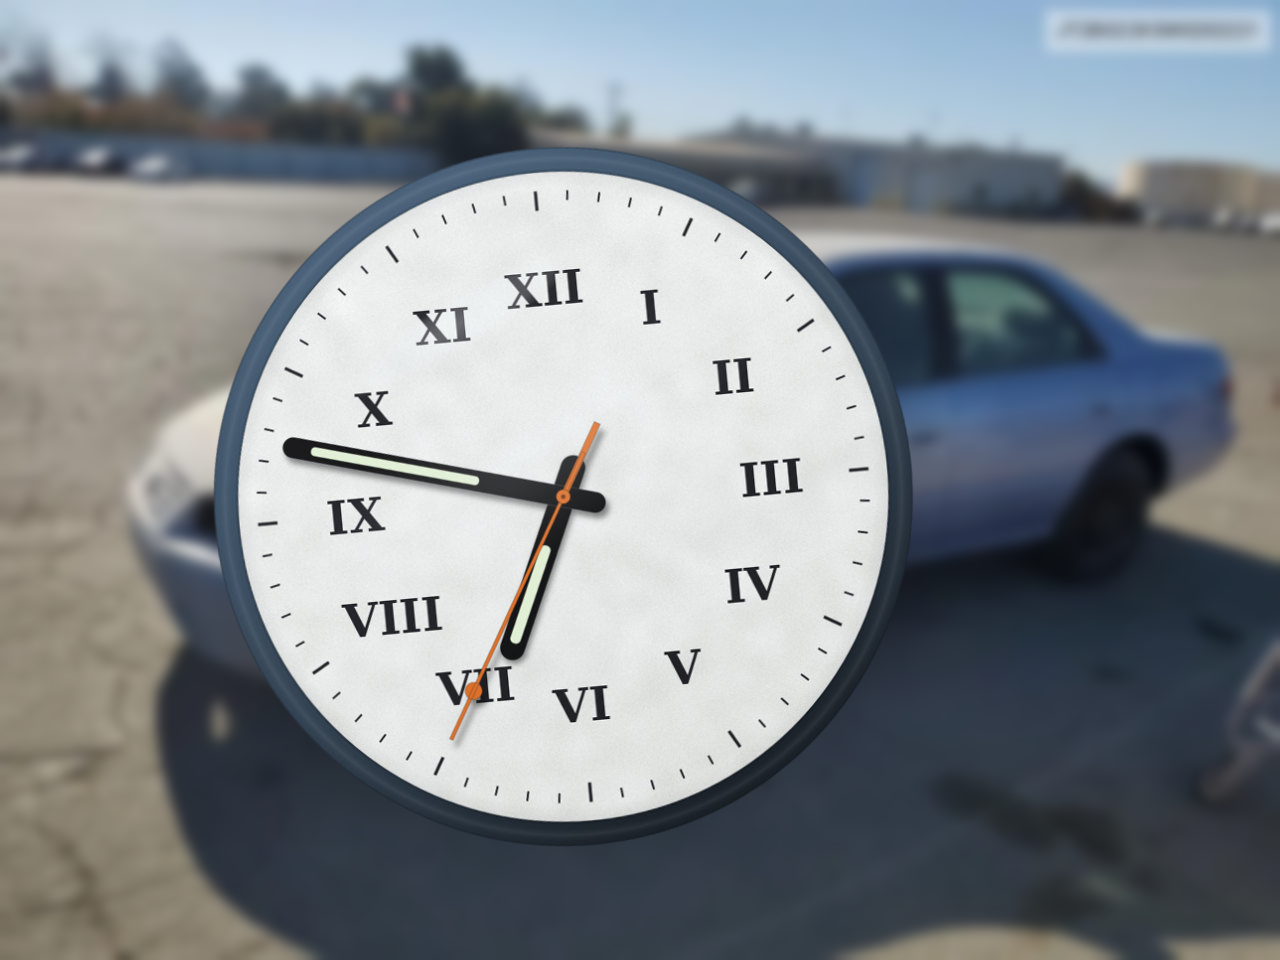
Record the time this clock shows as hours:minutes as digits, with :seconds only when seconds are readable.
6:47:35
